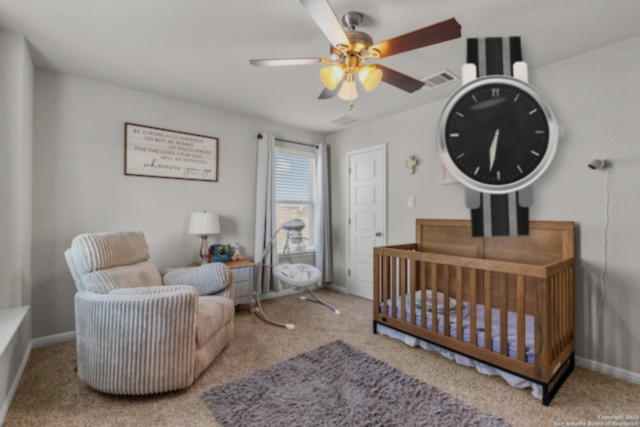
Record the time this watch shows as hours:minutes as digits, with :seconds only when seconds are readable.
6:32
